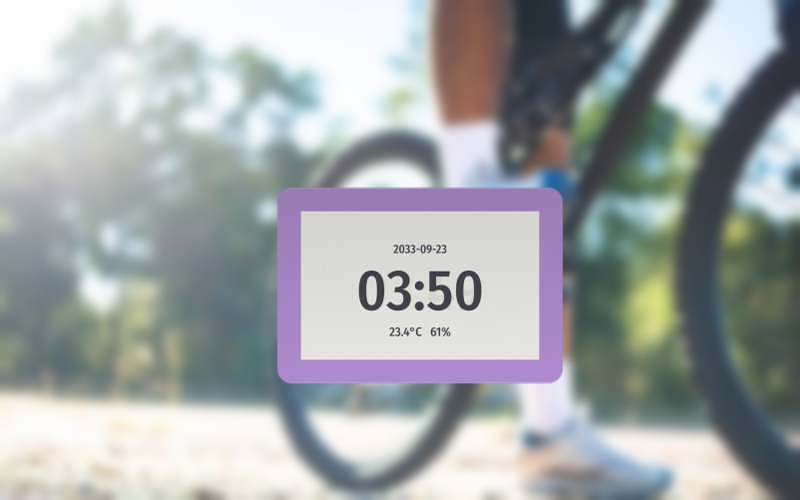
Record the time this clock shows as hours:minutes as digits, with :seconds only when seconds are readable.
3:50
